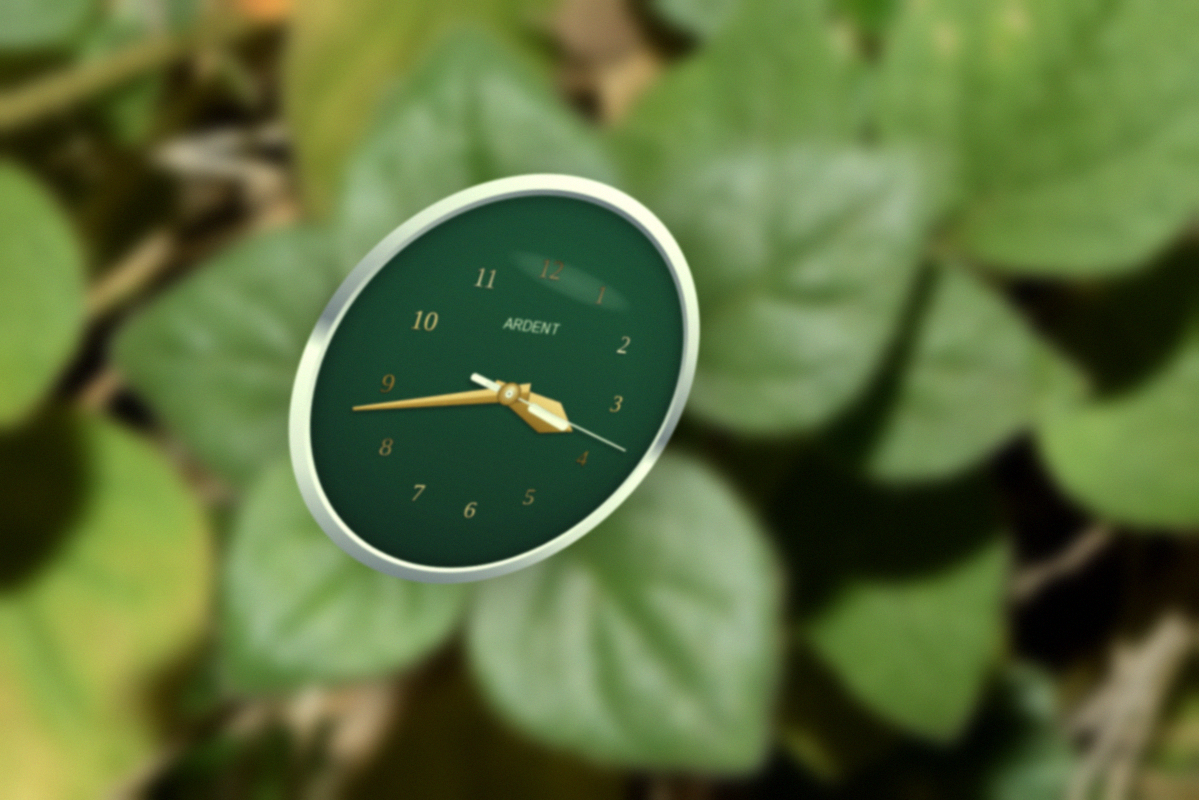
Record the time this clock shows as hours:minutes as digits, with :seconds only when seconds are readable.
3:43:18
